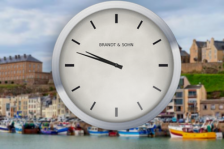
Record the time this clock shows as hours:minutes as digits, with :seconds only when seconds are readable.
9:48
